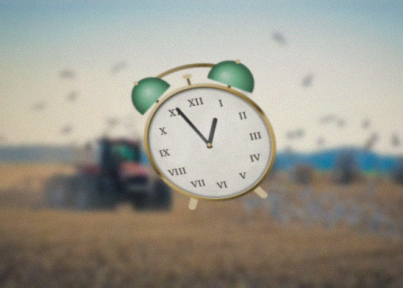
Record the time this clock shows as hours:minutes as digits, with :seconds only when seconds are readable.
12:56
